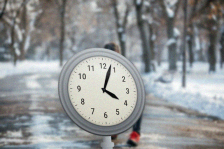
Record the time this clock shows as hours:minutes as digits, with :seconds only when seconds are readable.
4:03
